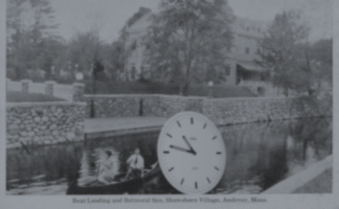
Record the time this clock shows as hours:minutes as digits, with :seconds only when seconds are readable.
10:47
